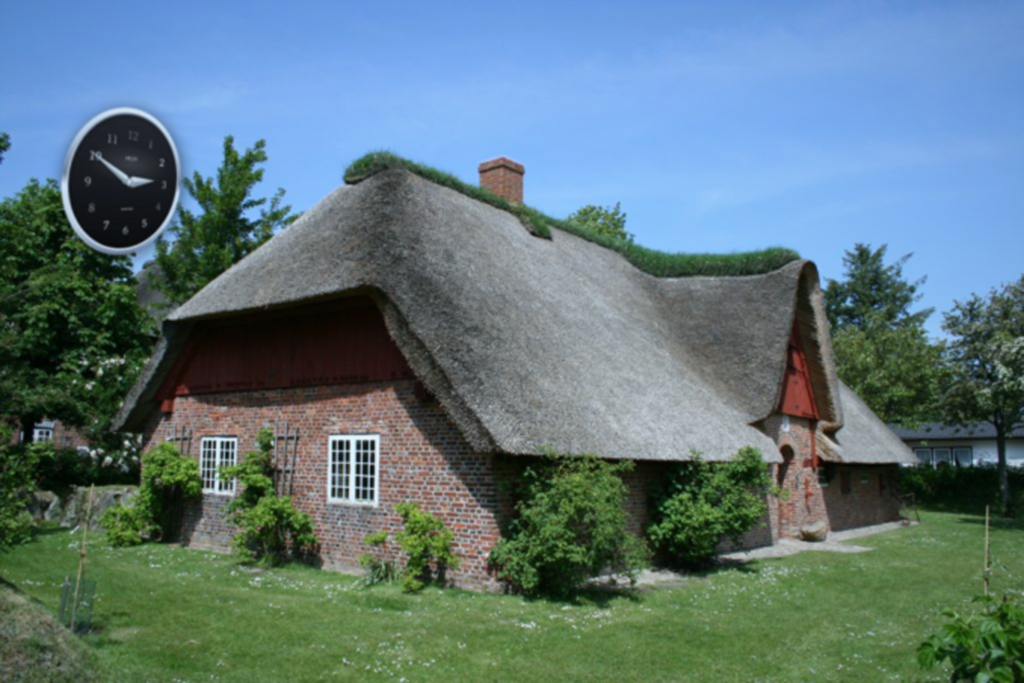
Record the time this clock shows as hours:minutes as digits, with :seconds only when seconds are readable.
2:50
